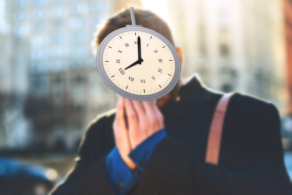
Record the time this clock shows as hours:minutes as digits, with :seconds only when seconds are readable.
8:01
